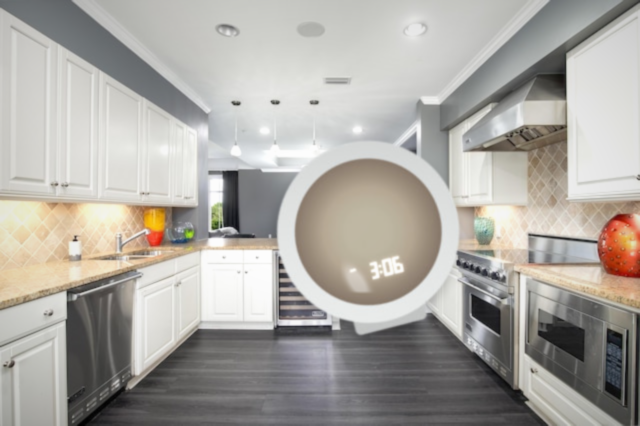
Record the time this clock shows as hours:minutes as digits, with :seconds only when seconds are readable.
3:06
